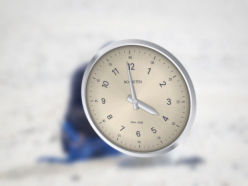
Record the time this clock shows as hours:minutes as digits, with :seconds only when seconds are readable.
3:59
